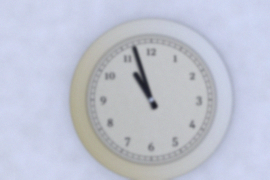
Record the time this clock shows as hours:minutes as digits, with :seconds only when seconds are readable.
10:57
